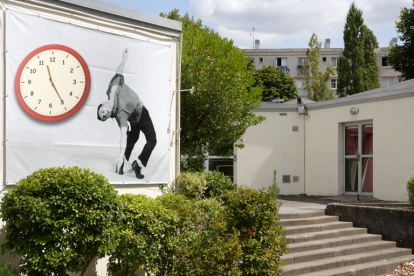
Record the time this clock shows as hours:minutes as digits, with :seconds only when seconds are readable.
11:25
